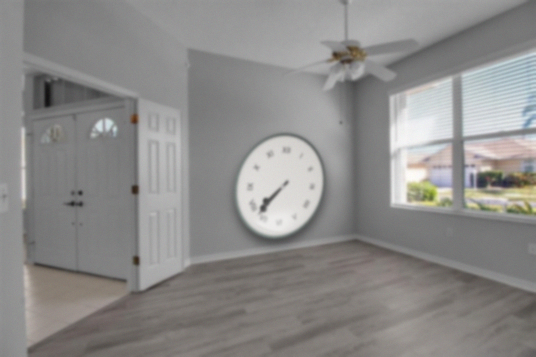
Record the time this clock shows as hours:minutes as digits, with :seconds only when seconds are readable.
7:37
